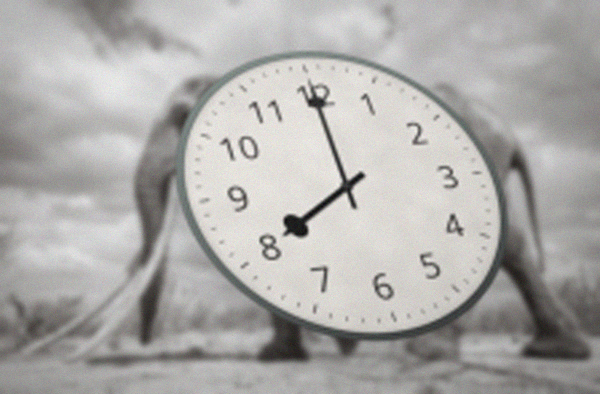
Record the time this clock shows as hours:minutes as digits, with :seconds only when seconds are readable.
8:00
